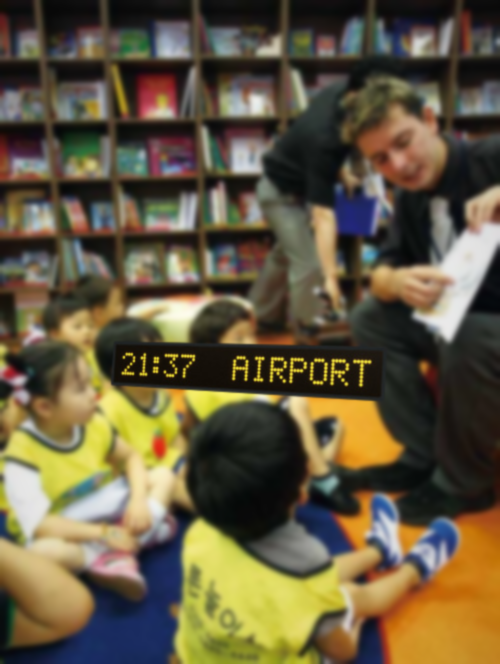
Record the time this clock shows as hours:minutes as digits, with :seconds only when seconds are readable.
21:37
